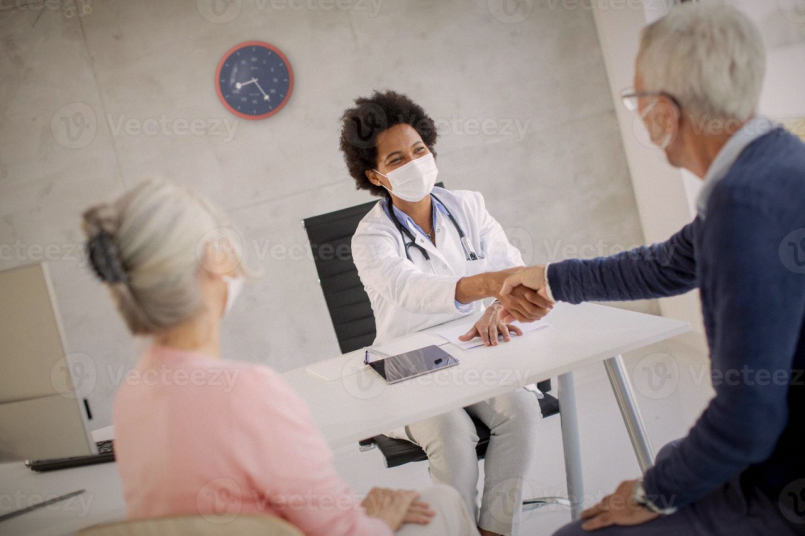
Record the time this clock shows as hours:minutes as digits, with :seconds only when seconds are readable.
8:24
